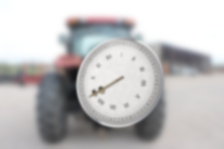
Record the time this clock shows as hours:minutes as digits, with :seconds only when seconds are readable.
8:44
